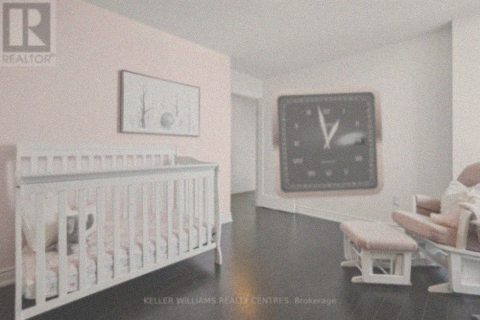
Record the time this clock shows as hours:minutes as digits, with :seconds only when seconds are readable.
12:58
